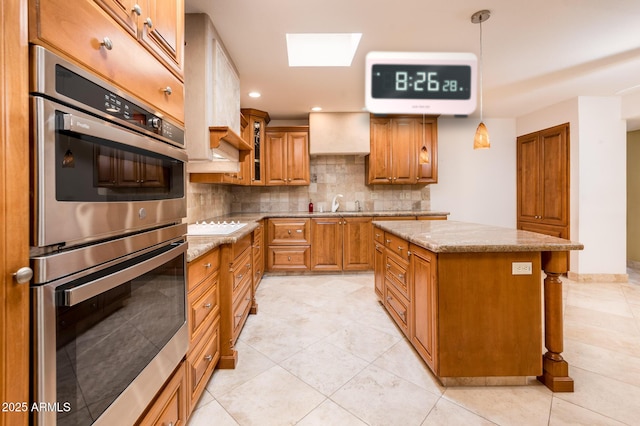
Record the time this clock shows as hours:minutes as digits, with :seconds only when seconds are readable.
8:26:28
